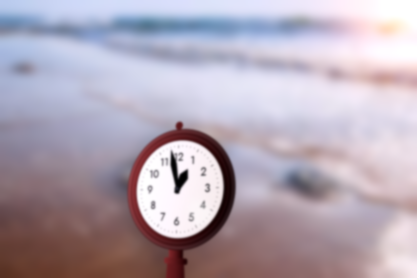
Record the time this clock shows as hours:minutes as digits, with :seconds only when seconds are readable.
12:58
